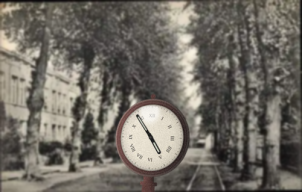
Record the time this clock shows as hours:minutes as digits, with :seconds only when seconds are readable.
4:54
